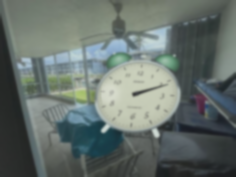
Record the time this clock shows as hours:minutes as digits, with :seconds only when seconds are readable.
2:11
